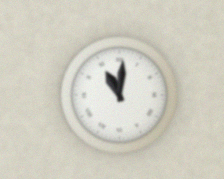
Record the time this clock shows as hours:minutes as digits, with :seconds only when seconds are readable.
11:01
